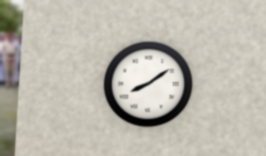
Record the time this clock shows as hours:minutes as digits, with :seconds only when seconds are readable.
8:09
